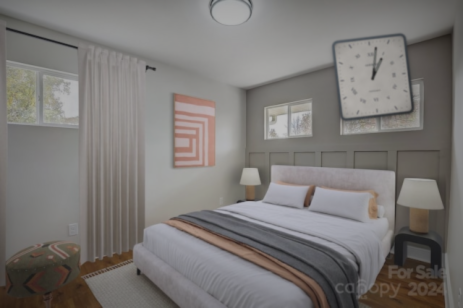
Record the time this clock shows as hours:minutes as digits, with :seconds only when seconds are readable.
1:02
